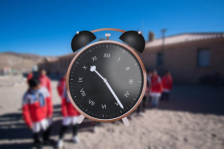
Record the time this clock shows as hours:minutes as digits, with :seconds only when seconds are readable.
10:24
